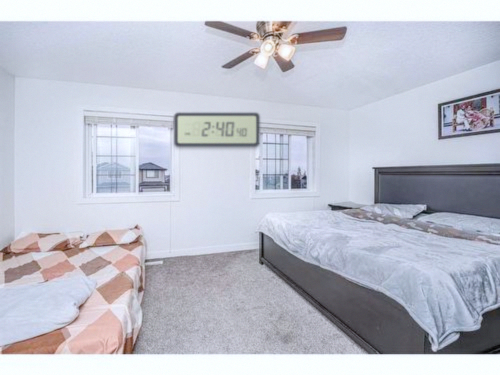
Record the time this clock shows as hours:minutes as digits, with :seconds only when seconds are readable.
2:40
